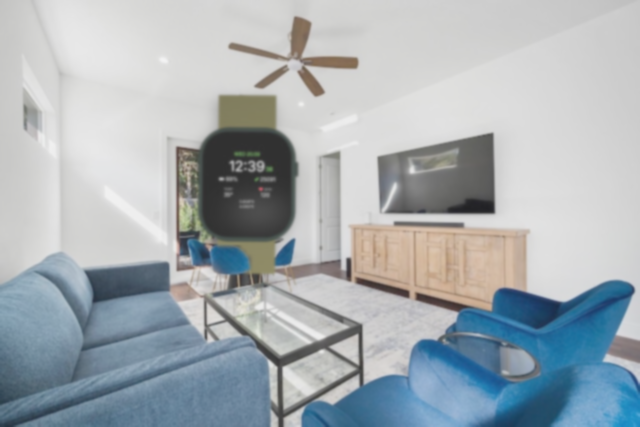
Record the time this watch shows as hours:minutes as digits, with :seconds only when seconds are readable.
12:39
